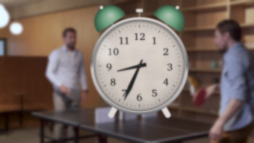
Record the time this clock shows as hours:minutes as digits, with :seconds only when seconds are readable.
8:34
